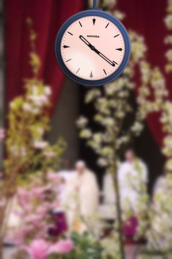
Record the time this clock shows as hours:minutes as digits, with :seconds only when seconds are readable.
10:21
